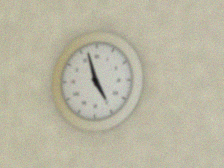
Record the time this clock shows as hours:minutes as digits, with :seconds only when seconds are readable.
4:57
